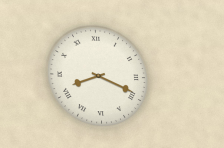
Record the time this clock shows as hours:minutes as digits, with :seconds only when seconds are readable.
8:19
